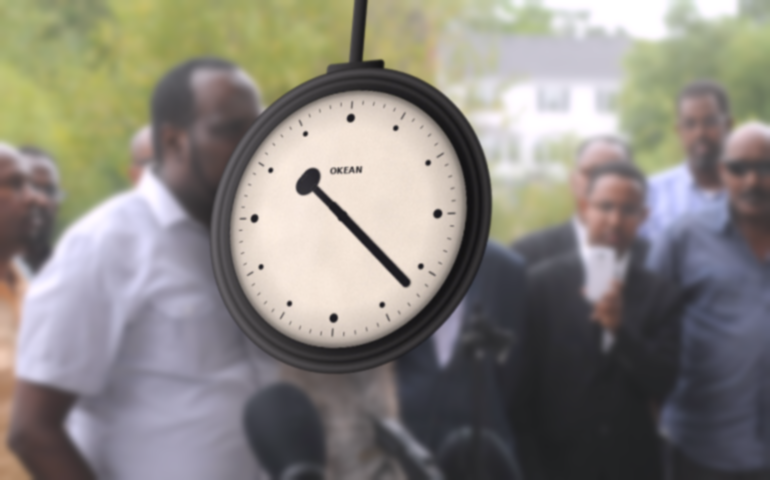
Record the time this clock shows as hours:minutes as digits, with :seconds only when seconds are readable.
10:22
